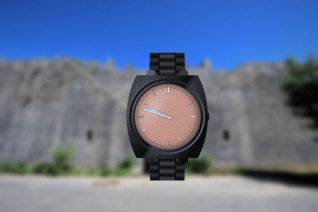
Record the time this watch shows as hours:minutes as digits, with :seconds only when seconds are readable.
9:48
